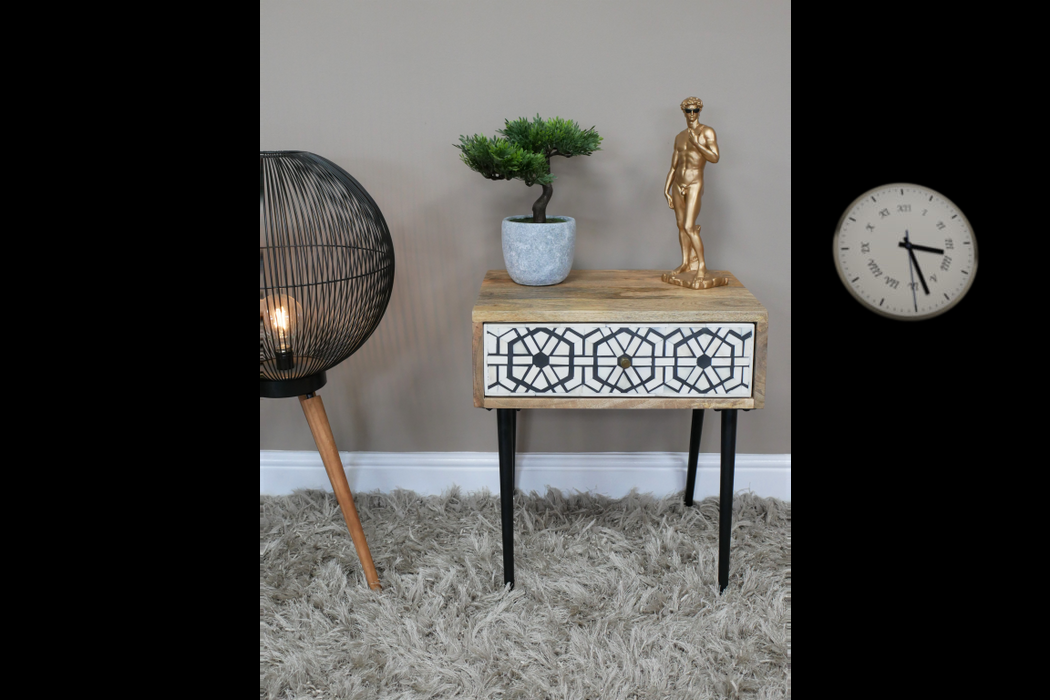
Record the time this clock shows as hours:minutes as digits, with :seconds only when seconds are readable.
3:27:30
